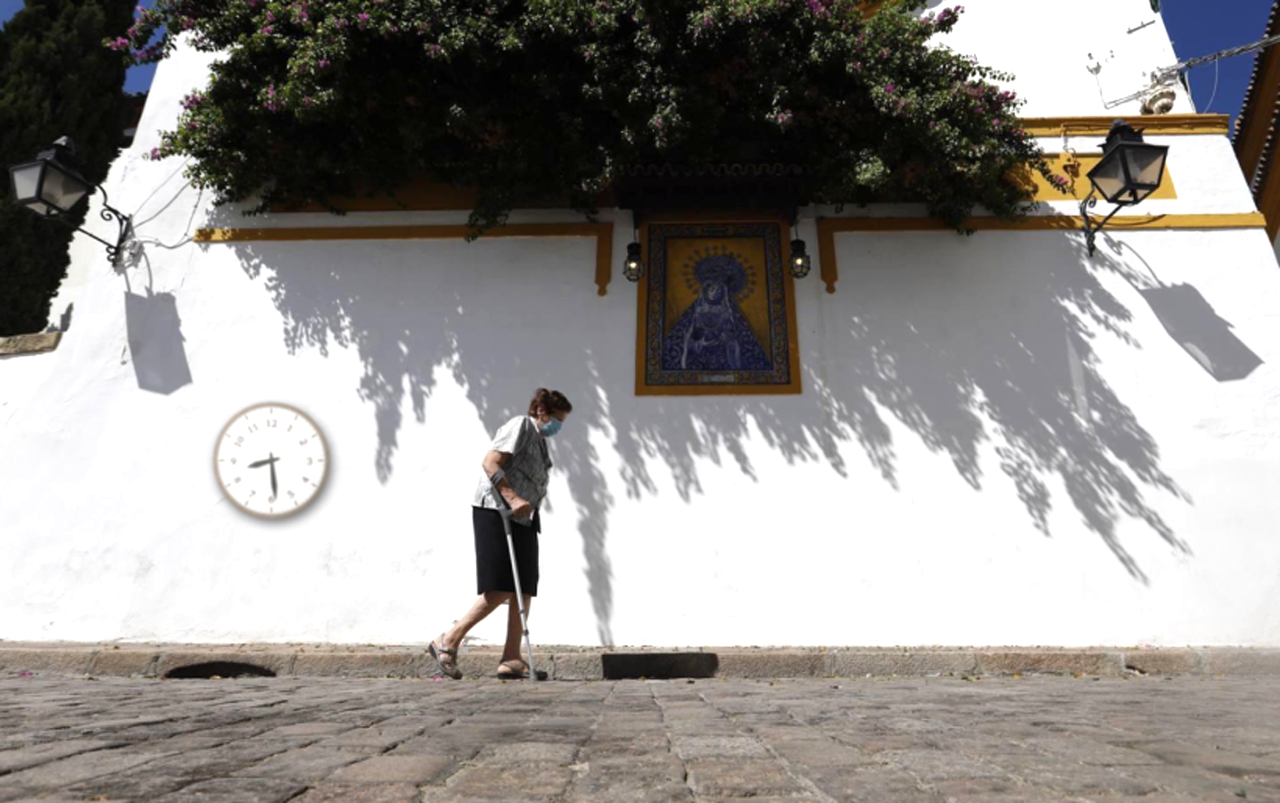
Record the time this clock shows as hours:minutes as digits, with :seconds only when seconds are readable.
8:29
